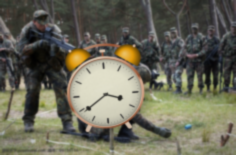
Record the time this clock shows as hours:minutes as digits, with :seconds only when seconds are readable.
3:39
